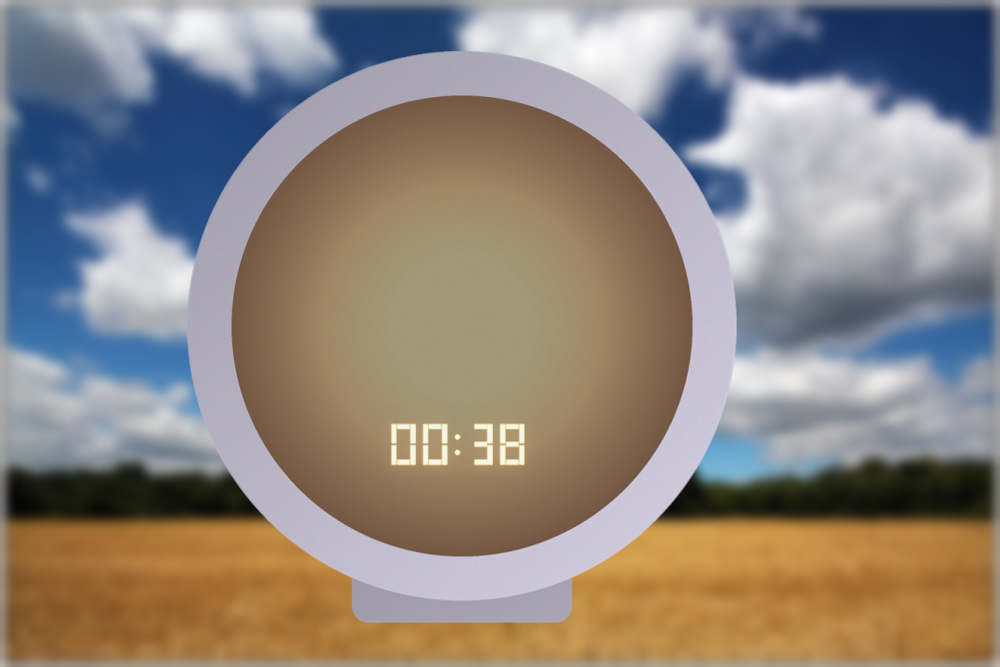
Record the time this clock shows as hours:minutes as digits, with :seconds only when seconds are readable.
0:38
